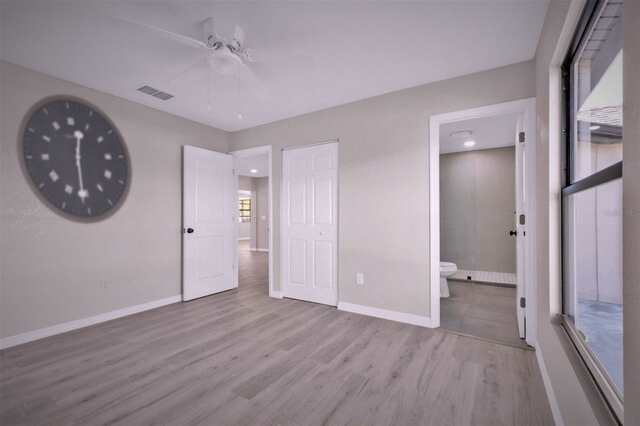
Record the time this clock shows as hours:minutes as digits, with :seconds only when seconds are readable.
12:31
